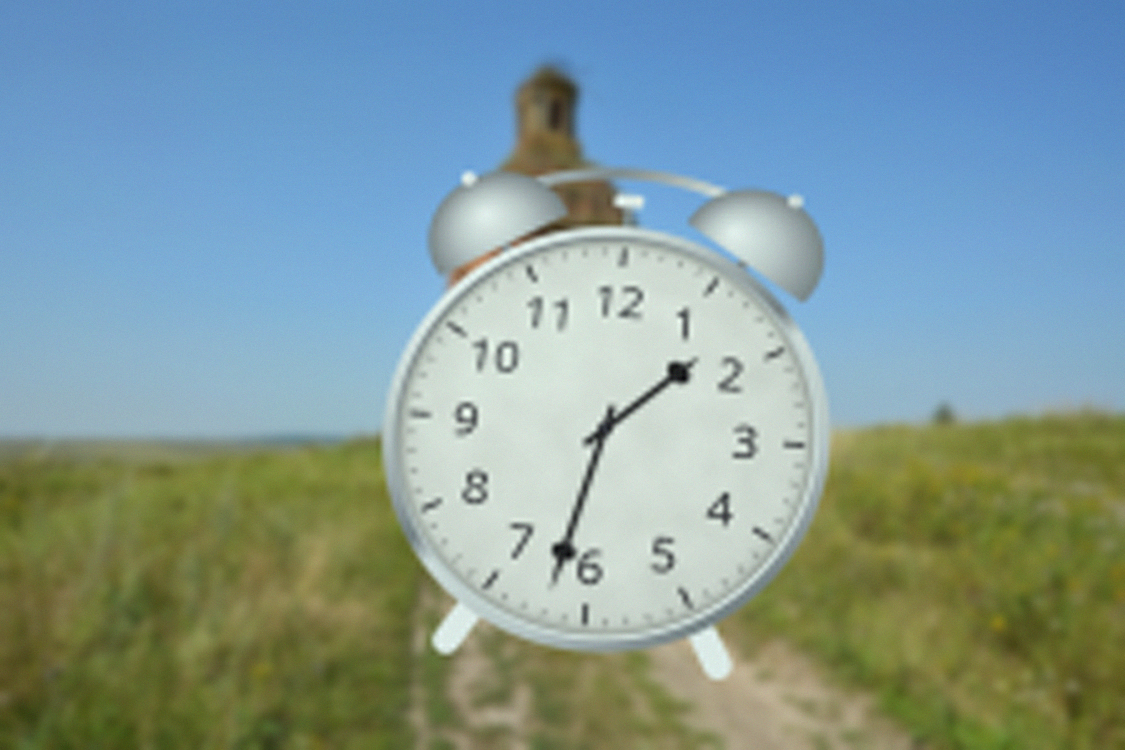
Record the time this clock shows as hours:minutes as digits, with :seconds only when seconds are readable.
1:32
